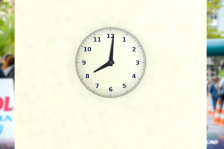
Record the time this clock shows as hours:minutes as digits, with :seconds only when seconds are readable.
8:01
